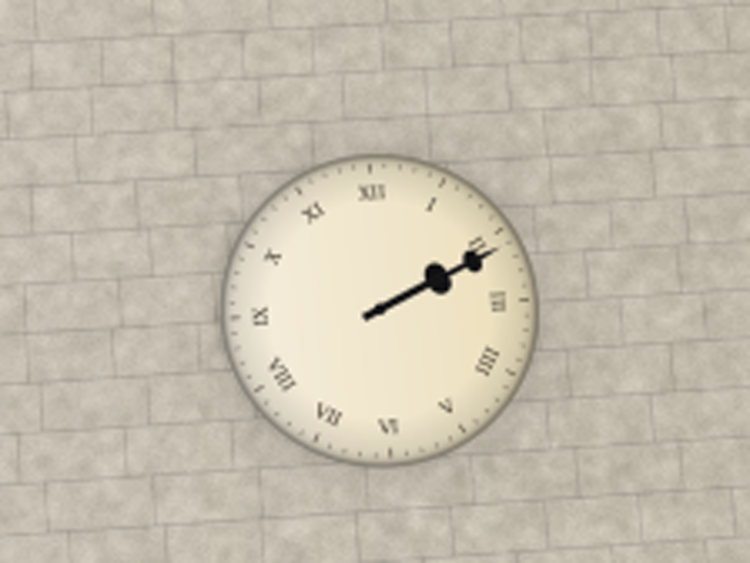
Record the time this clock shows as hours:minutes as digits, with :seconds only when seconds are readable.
2:11
